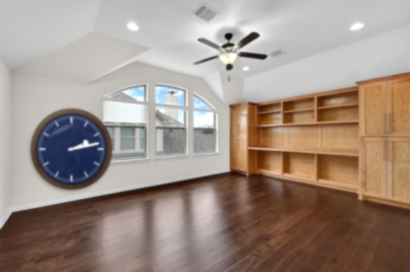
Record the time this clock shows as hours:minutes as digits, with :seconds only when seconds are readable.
2:13
